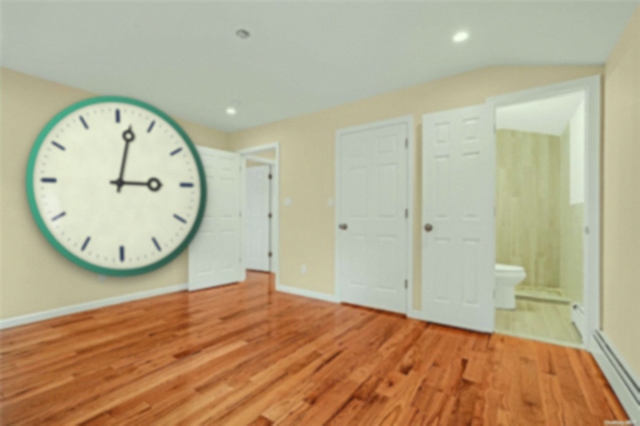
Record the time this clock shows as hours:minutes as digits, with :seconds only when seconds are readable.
3:02
